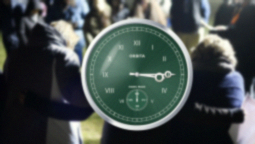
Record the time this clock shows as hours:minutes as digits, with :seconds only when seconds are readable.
3:15
